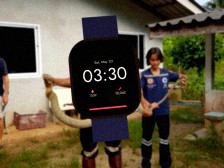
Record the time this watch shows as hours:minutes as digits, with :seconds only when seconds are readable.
3:30
